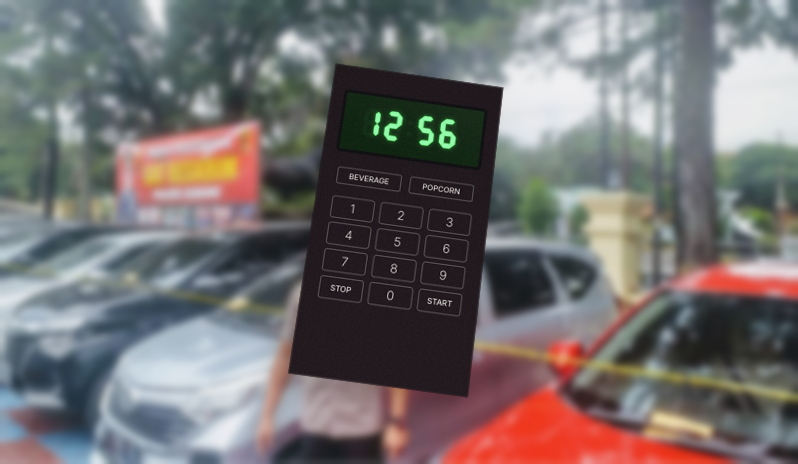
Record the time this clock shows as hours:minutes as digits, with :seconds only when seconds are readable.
12:56
